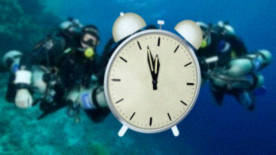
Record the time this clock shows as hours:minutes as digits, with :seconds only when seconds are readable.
11:57
